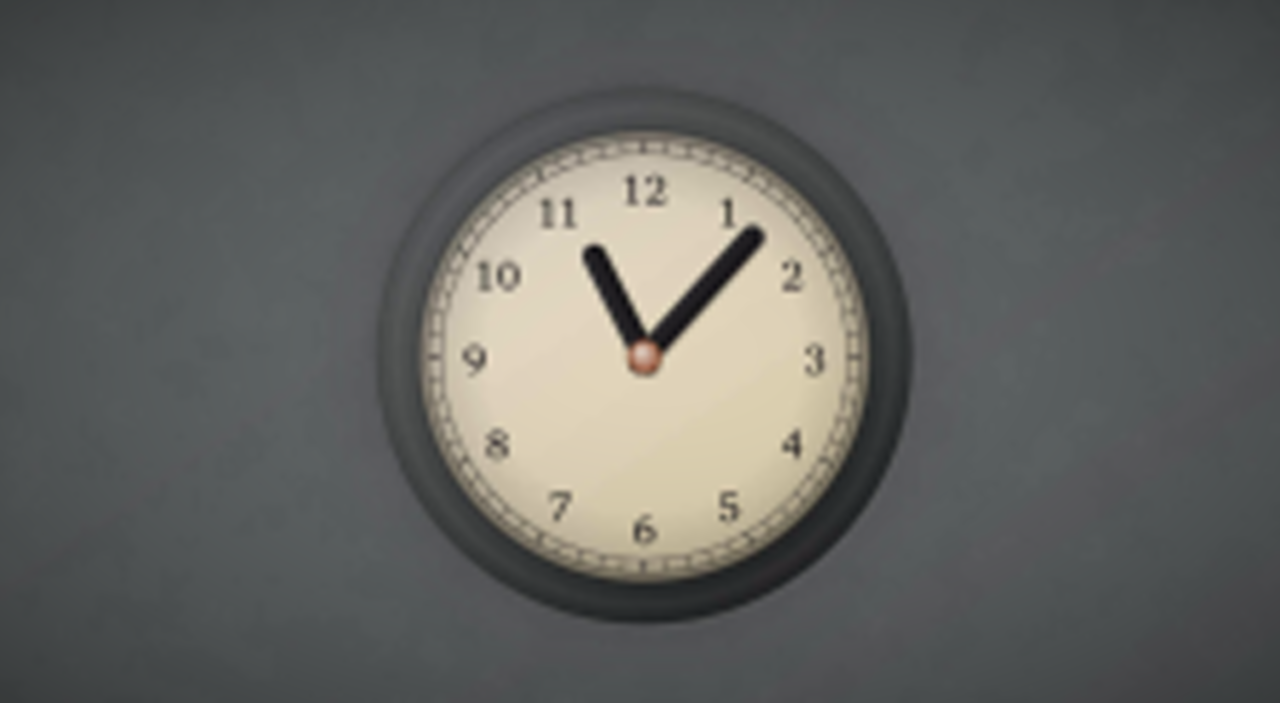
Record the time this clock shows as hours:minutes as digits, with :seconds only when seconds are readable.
11:07
